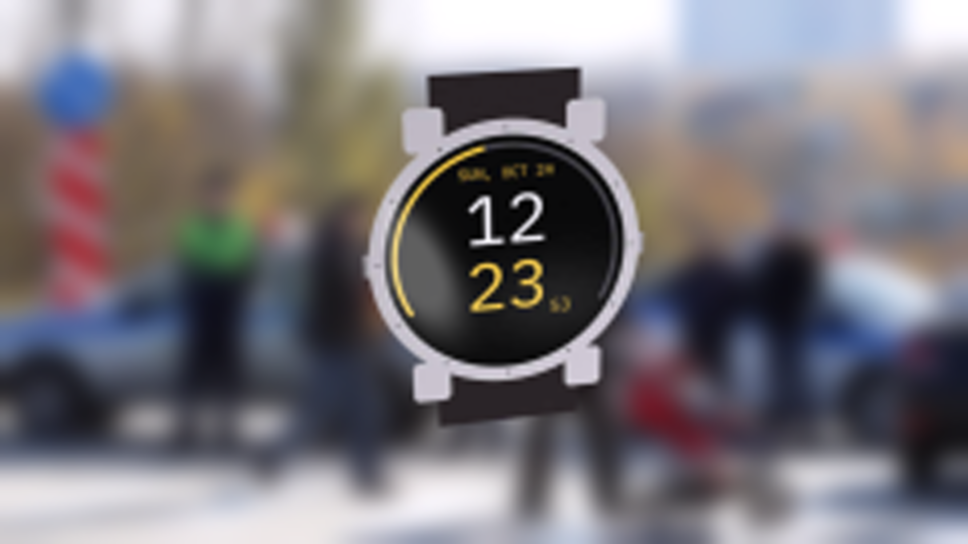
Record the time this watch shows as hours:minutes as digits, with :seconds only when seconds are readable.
12:23
